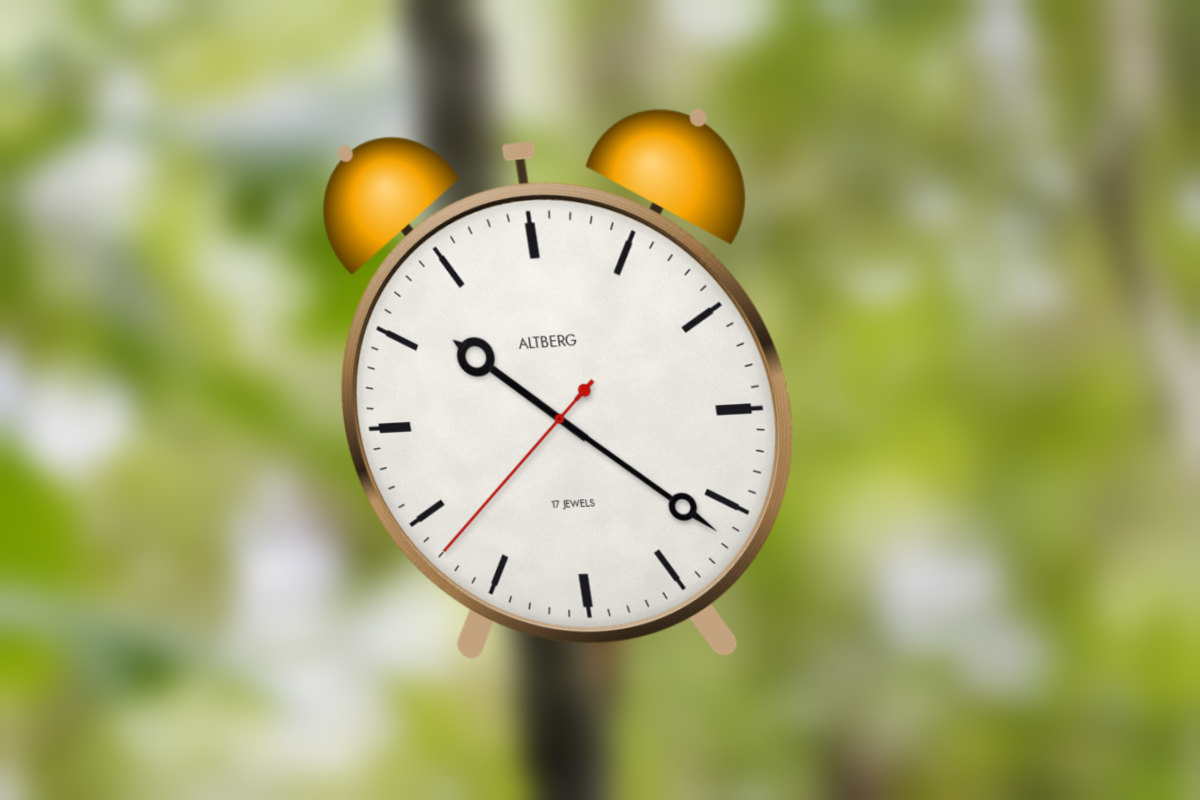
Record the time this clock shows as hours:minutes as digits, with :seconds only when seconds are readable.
10:21:38
